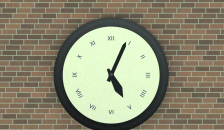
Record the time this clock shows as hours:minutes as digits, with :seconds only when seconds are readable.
5:04
